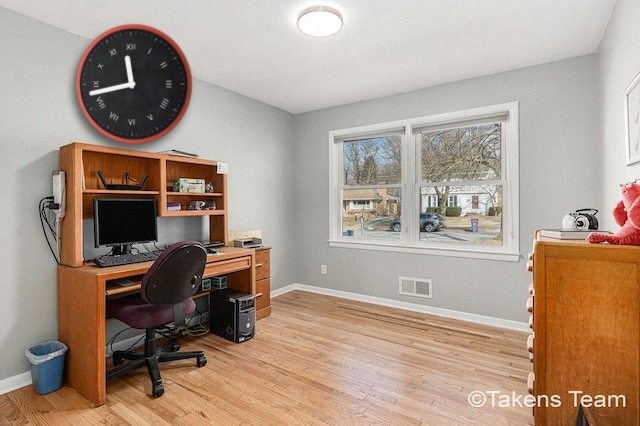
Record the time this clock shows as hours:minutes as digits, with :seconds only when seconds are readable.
11:43
